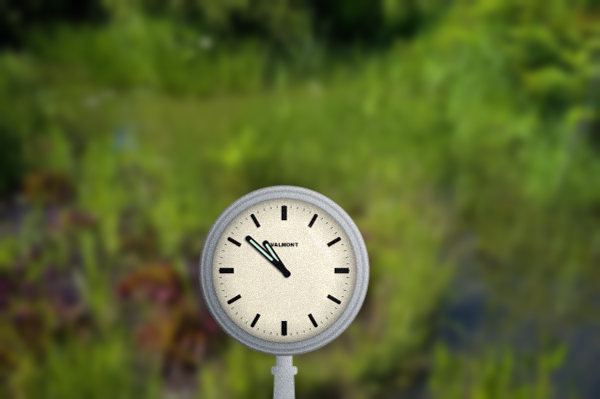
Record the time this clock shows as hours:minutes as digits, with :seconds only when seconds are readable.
10:52
